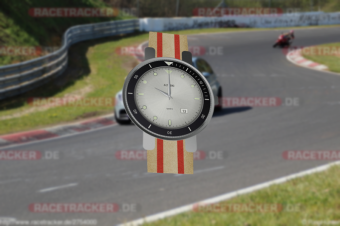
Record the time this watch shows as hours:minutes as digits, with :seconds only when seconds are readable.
10:00
